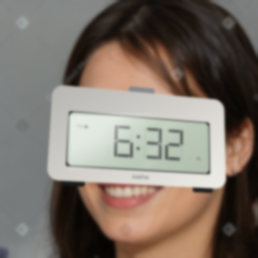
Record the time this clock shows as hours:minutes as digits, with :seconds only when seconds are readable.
6:32
